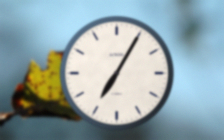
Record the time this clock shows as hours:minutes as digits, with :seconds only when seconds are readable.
7:05
